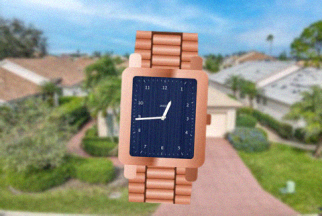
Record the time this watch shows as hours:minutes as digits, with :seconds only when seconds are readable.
12:44
